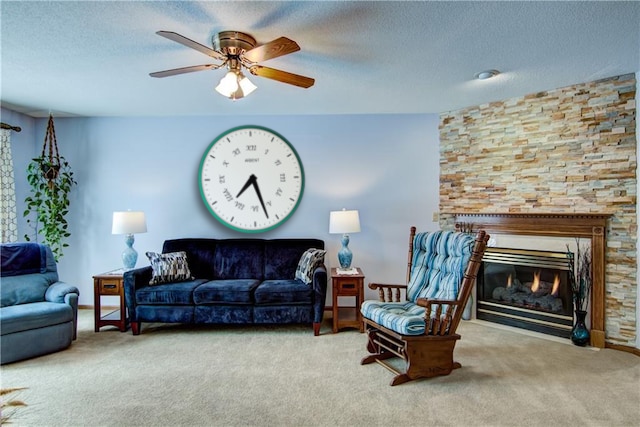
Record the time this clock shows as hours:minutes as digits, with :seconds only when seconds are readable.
7:27
